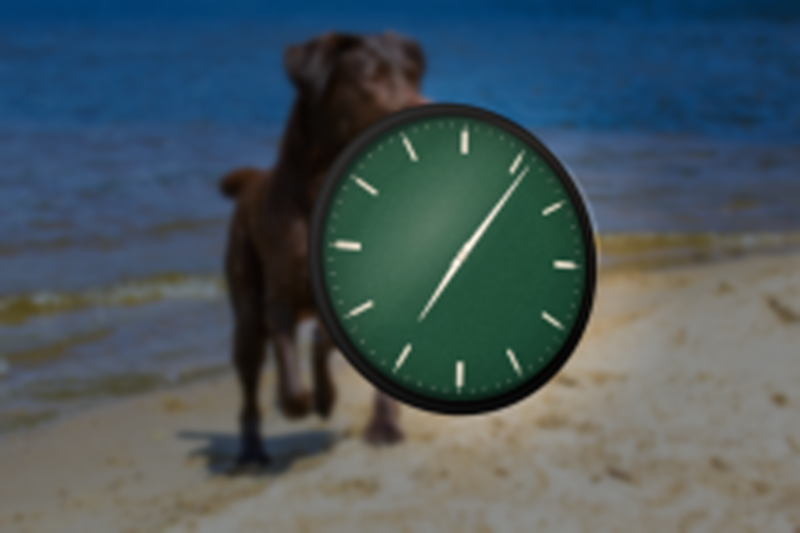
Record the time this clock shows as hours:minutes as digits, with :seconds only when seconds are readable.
7:06
